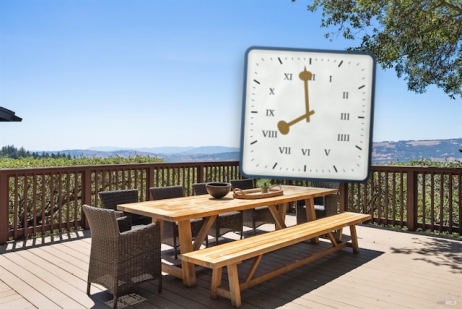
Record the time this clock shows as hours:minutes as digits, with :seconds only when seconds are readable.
7:59
